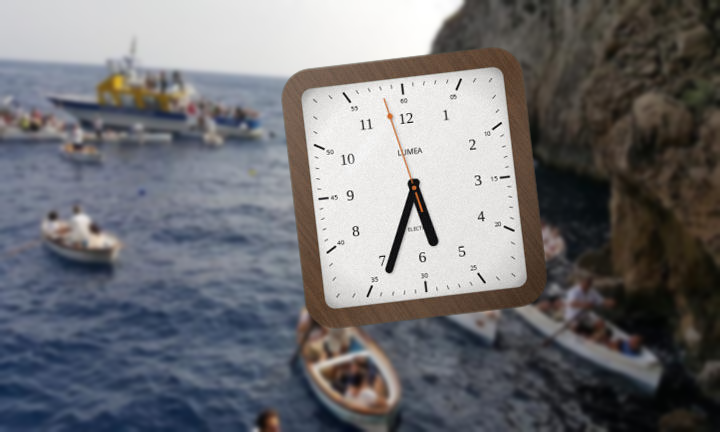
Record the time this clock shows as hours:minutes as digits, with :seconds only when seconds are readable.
5:33:58
